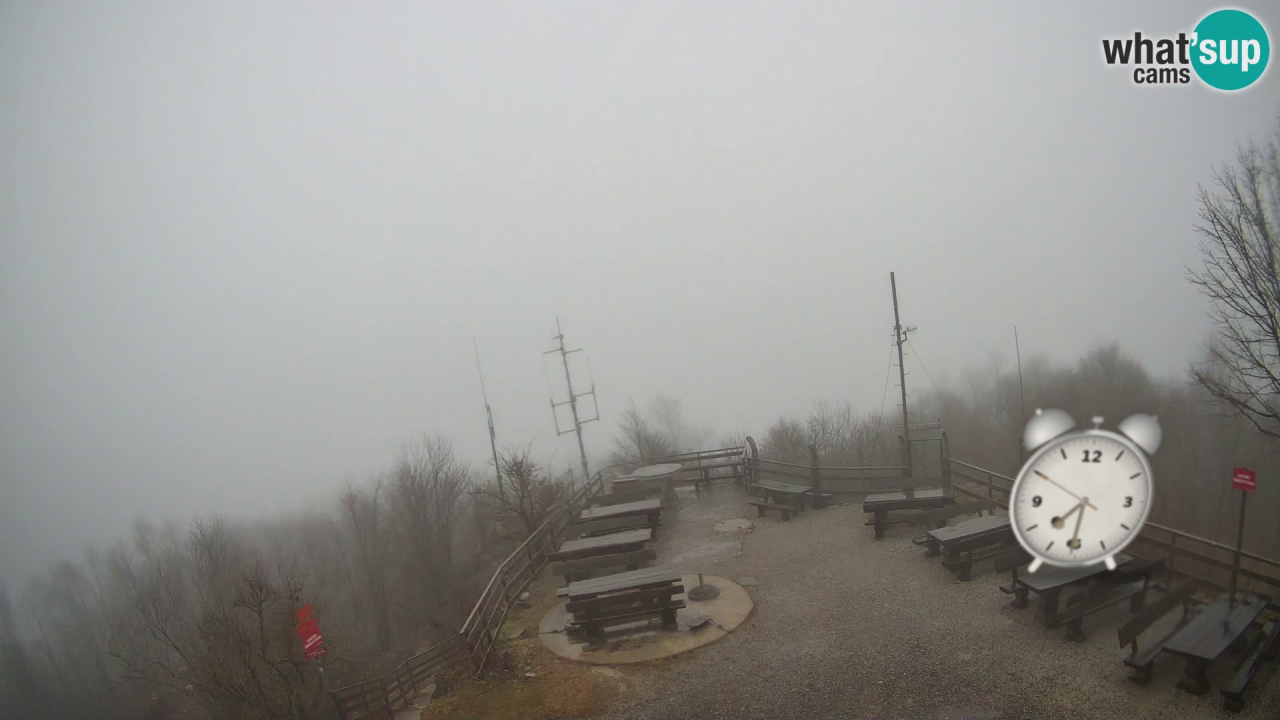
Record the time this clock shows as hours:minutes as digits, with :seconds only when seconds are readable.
7:30:50
